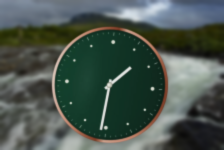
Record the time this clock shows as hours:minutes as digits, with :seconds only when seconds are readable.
1:31
